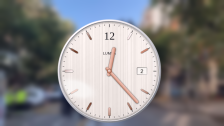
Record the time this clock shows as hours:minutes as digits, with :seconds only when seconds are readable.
12:23
